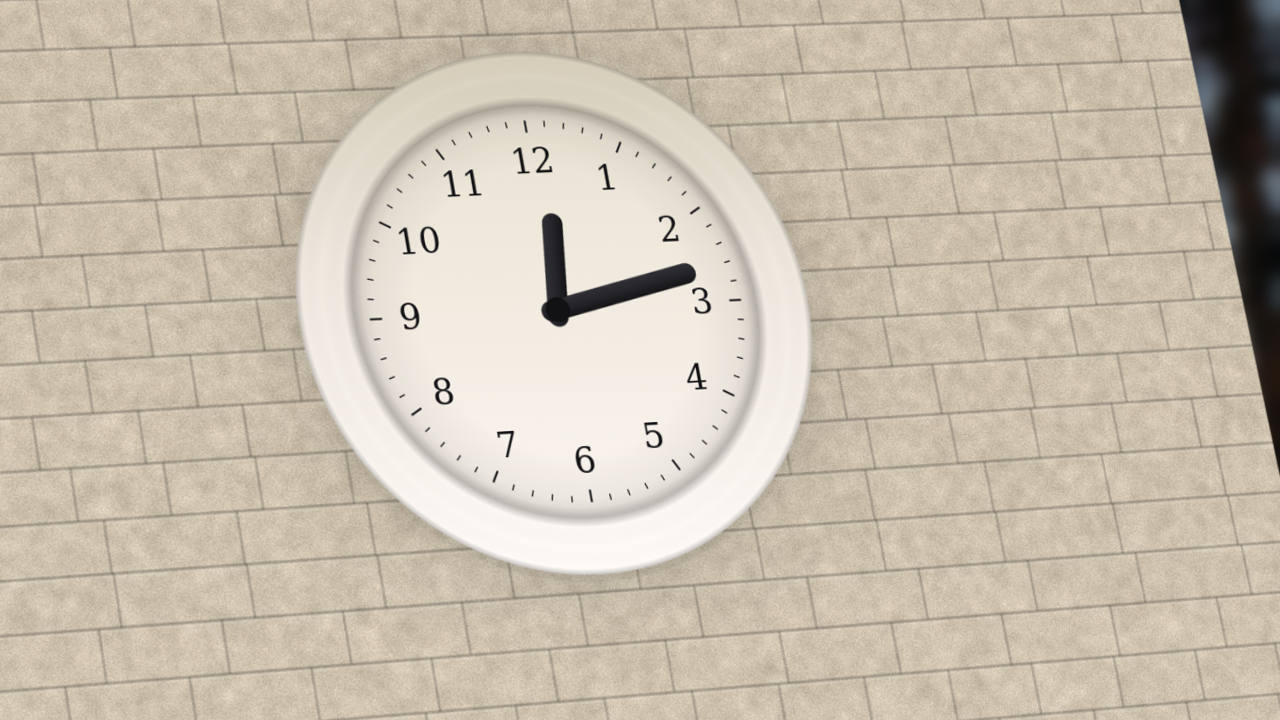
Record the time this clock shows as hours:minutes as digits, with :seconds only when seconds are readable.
12:13
